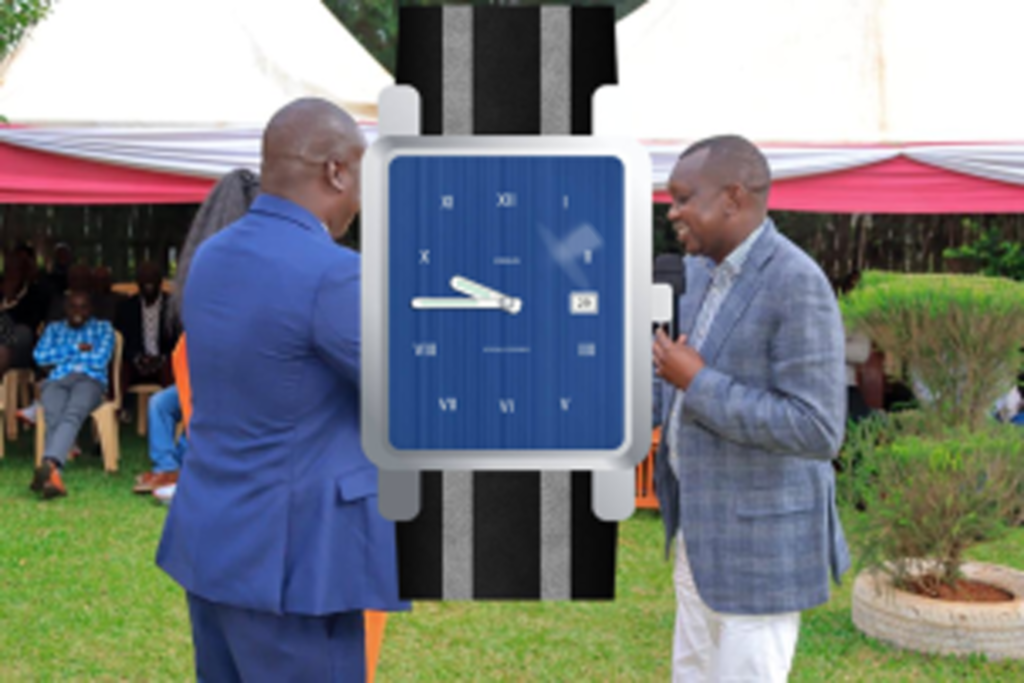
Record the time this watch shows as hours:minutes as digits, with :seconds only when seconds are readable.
9:45
